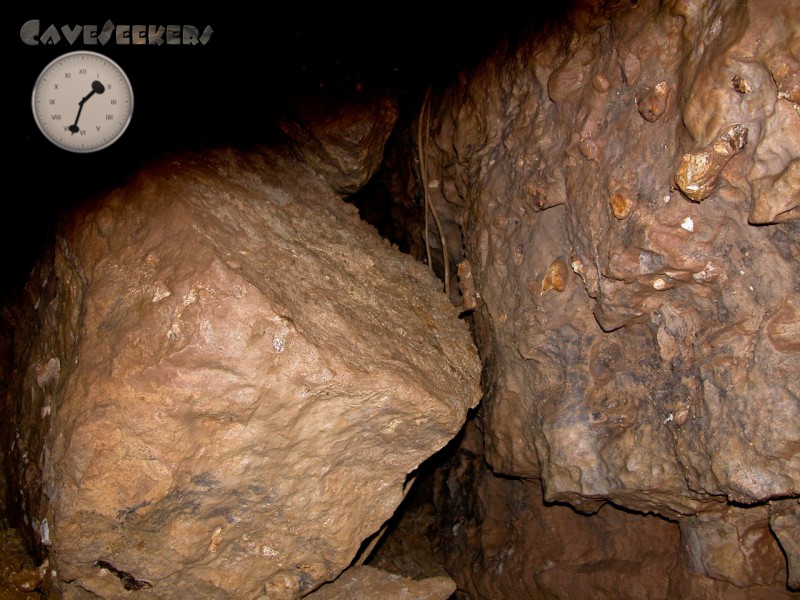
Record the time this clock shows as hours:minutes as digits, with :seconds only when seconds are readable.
1:33
